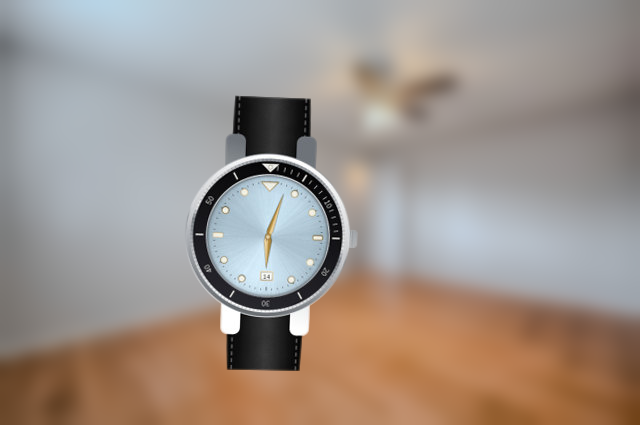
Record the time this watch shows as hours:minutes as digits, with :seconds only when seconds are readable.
6:03
